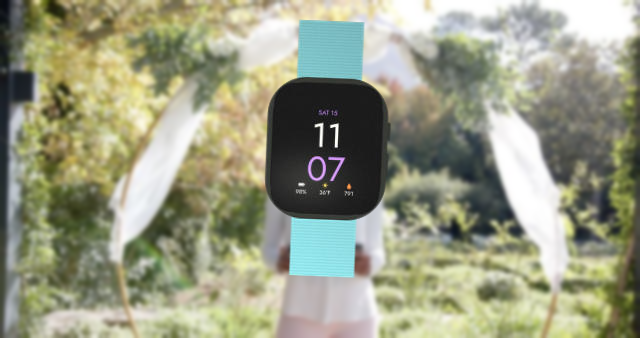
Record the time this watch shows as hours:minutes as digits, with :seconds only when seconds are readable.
11:07
